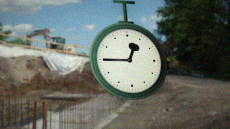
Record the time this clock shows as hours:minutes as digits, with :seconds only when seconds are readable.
12:45
